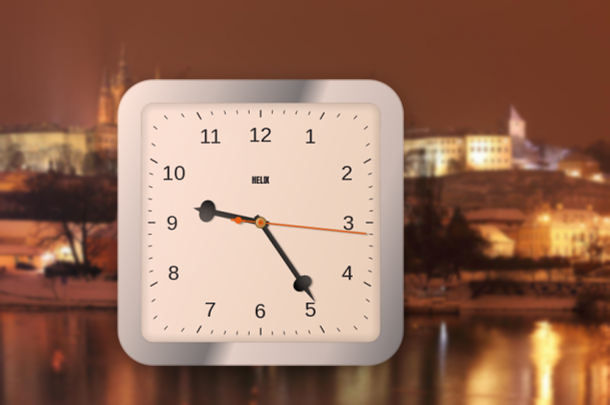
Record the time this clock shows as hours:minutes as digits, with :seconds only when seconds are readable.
9:24:16
